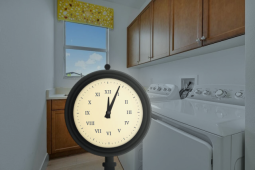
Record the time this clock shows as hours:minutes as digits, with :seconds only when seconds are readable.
12:04
